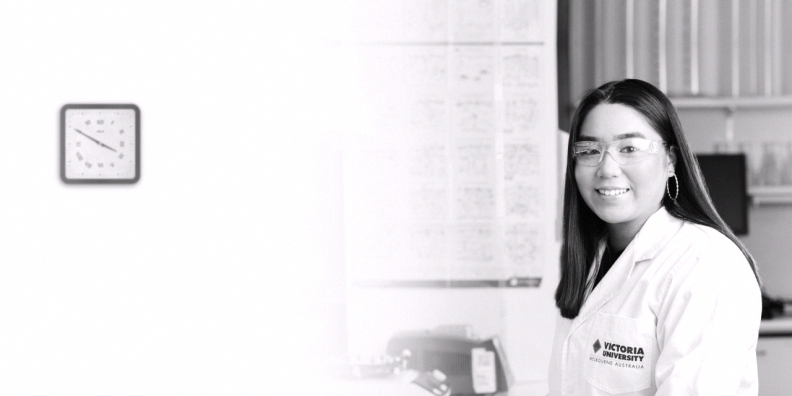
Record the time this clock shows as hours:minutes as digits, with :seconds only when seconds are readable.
3:50
